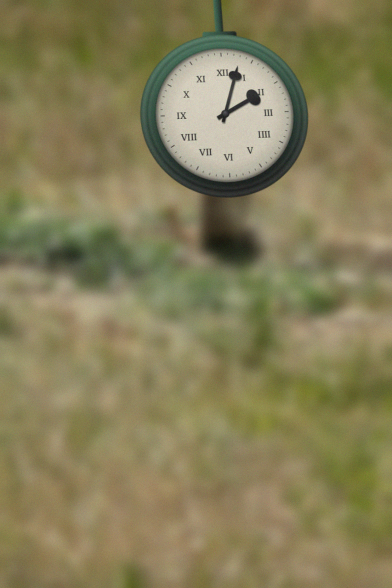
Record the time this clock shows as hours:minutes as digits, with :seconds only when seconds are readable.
2:03
